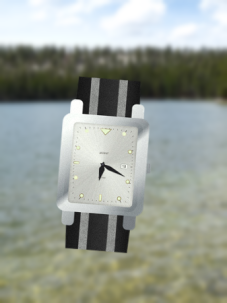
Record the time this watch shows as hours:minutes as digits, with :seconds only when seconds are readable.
6:19
